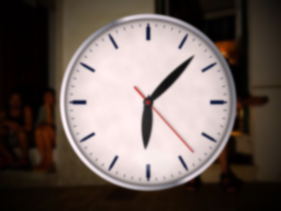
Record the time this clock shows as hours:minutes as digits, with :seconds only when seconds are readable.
6:07:23
